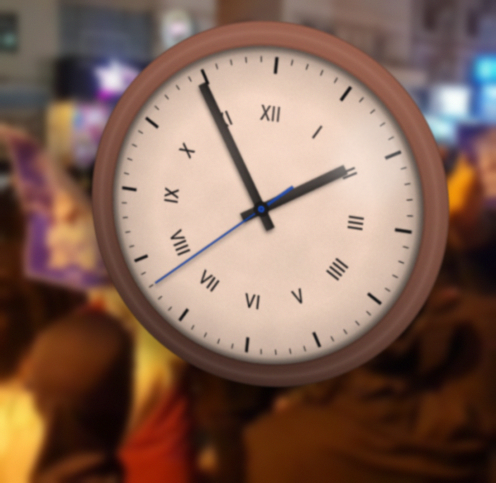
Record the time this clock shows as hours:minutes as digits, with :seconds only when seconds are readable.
1:54:38
